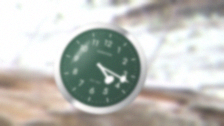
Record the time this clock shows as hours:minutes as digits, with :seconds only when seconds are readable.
4:17
